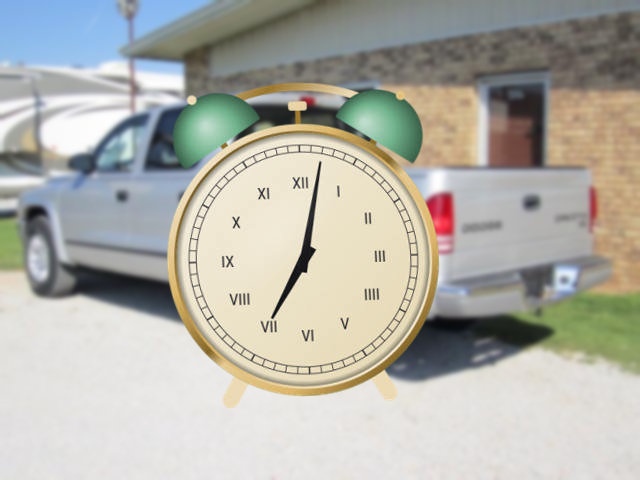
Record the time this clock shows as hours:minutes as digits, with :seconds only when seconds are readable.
7:02
